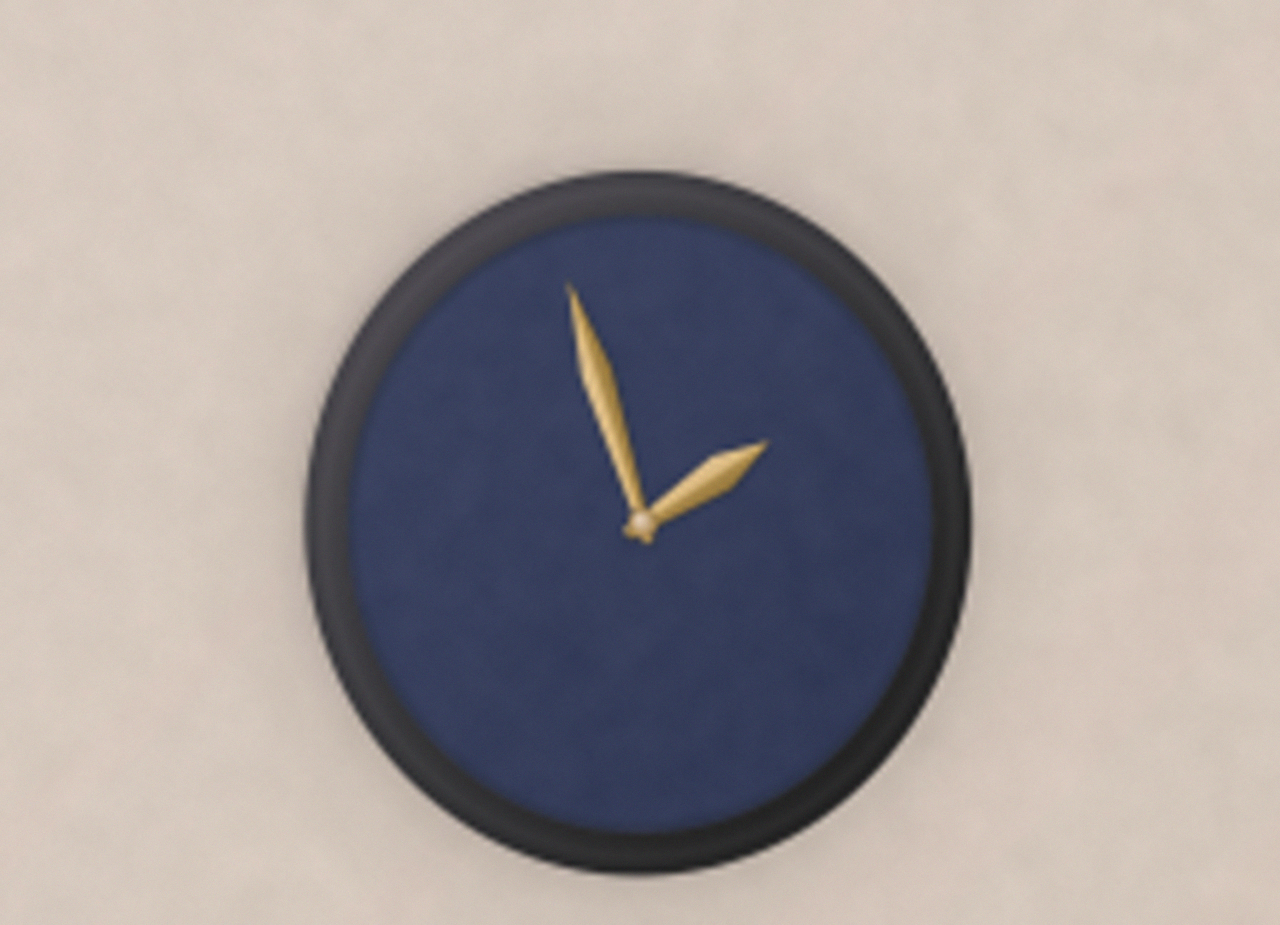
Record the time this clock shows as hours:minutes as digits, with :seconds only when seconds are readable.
1:57
